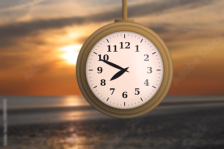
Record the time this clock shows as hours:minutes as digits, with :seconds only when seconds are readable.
7:49
